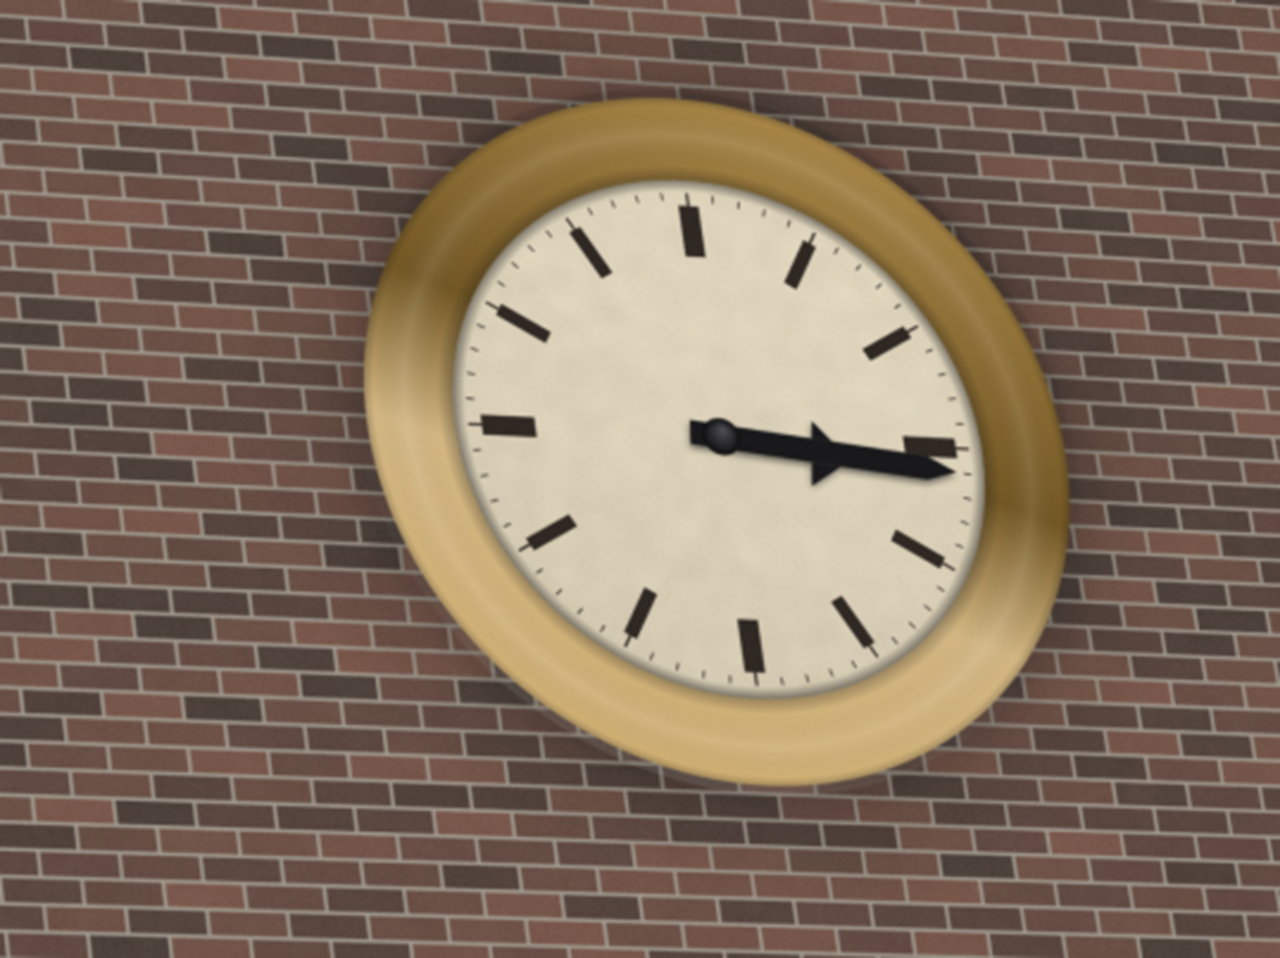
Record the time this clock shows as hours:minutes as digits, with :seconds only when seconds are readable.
3:16
